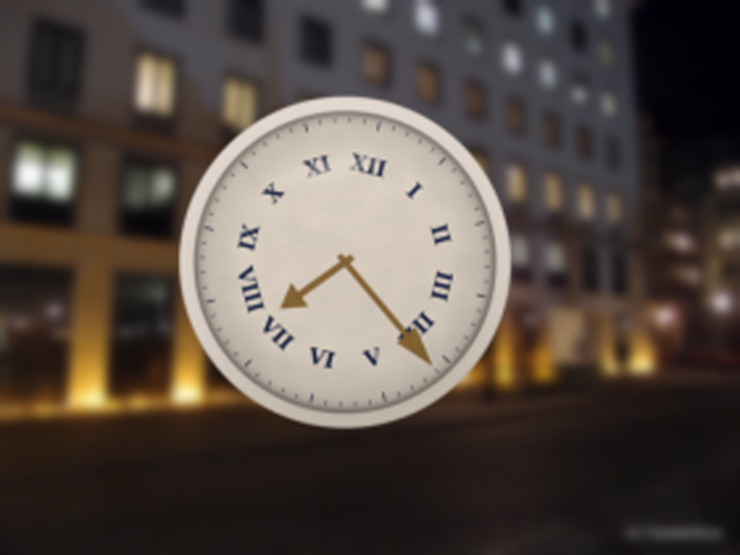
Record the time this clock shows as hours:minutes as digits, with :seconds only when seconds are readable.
7:21
